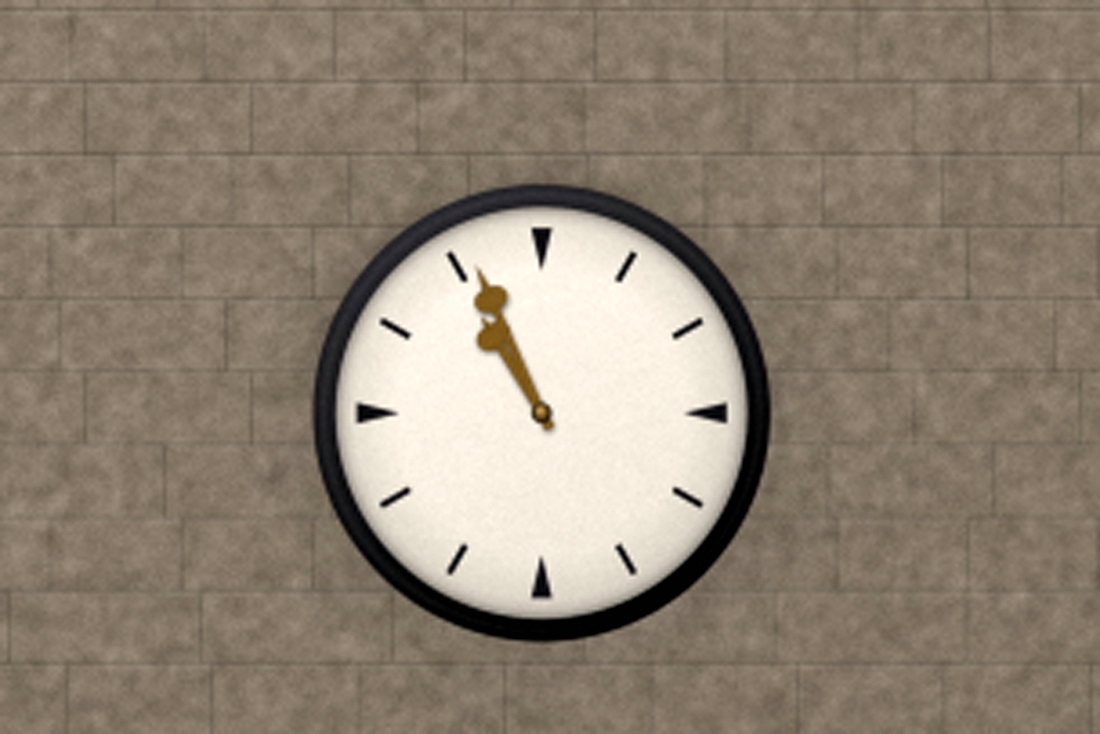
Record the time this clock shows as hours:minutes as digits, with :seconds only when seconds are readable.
10:56
